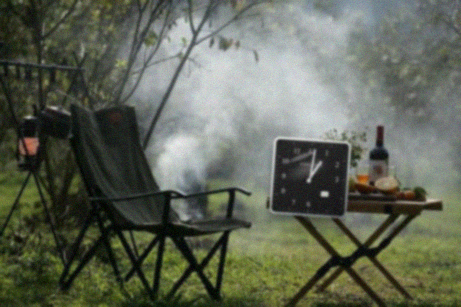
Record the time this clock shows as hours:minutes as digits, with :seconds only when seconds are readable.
1:01
